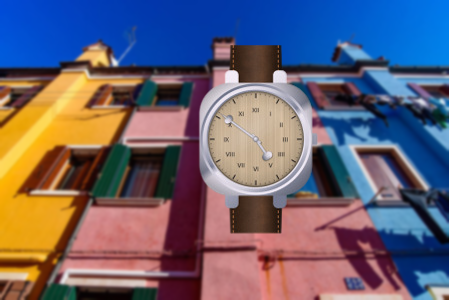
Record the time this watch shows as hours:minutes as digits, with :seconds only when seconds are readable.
4:51
